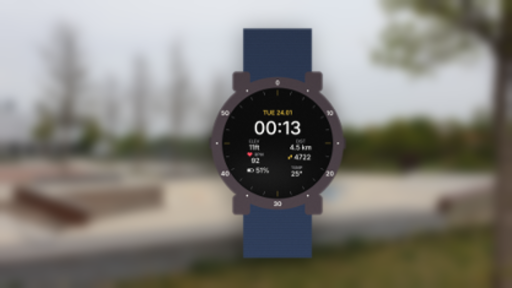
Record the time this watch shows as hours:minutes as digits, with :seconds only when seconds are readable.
0:13
